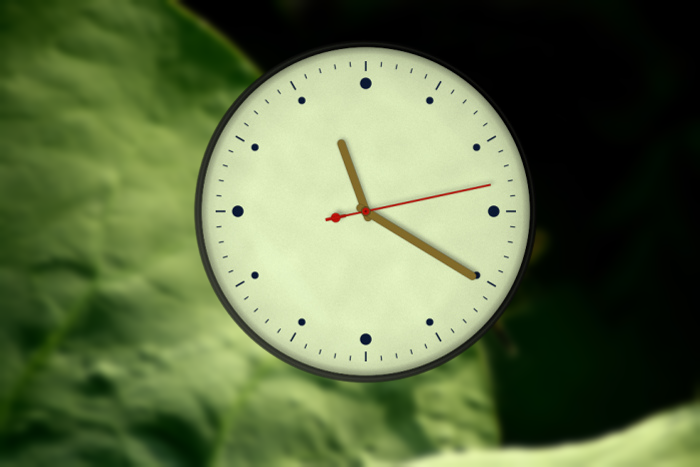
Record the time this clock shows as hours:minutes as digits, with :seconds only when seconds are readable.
11:20:13
